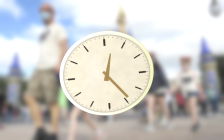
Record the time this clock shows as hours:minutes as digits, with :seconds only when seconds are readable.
12:24
